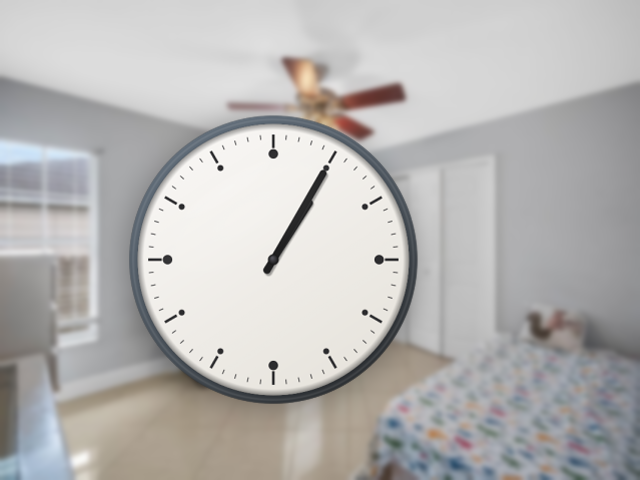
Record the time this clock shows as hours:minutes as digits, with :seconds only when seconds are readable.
1:05
